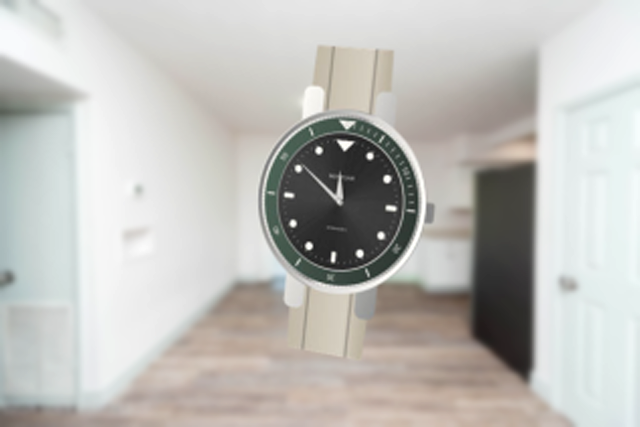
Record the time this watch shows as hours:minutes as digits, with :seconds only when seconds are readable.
11:51
